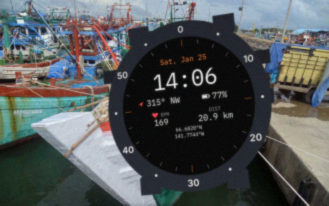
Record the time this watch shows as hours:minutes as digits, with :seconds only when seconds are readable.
14:06
